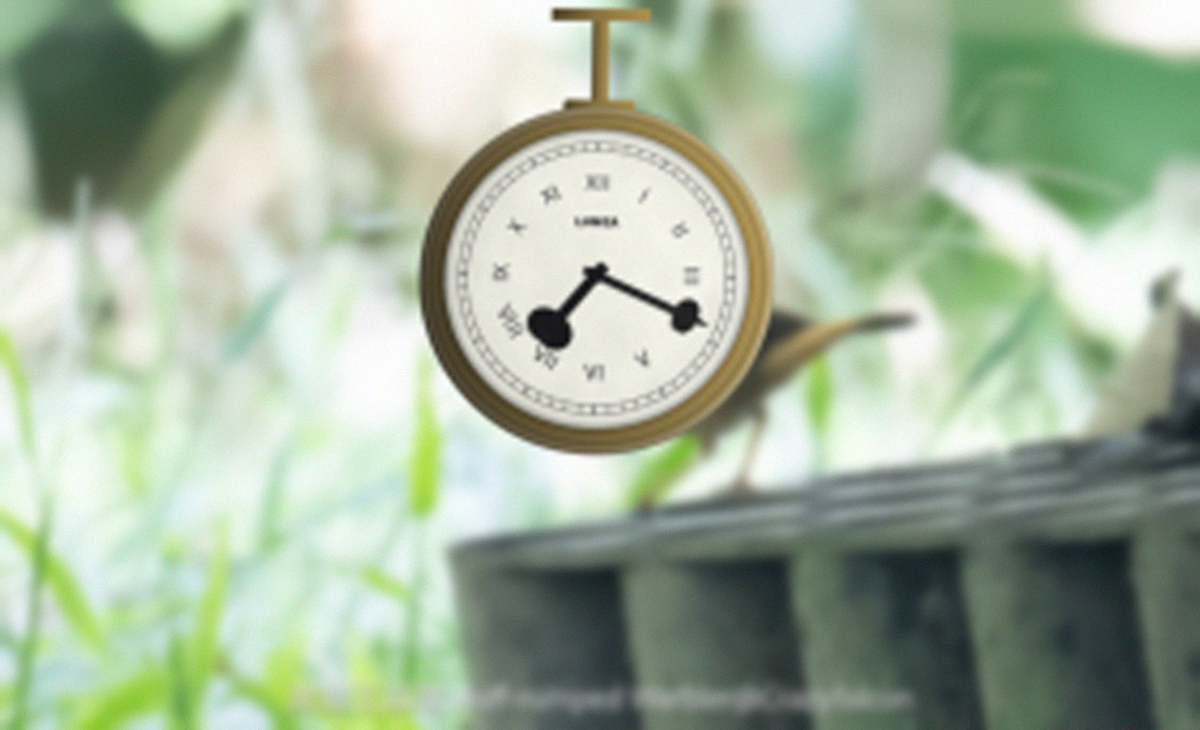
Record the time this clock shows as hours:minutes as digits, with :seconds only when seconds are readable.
7:19
